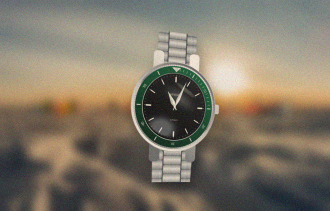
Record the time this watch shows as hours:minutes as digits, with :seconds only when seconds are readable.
11:04
